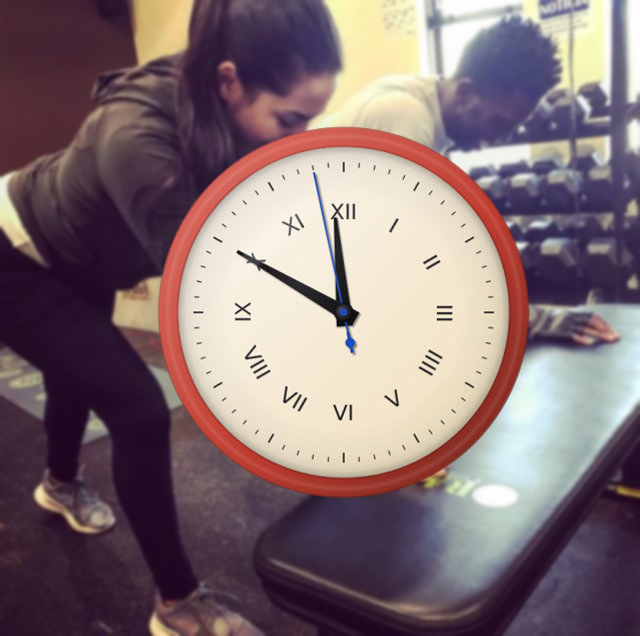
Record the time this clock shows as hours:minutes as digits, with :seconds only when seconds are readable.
11:49:58
